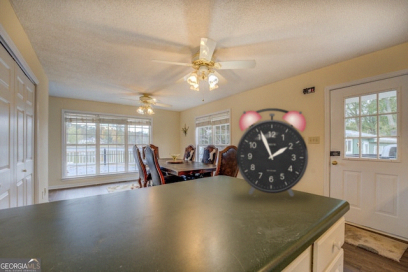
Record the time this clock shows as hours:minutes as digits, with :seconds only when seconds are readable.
1:56
